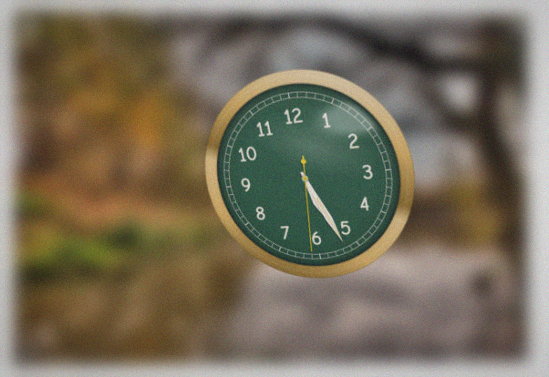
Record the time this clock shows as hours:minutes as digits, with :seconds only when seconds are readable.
5:26:31
